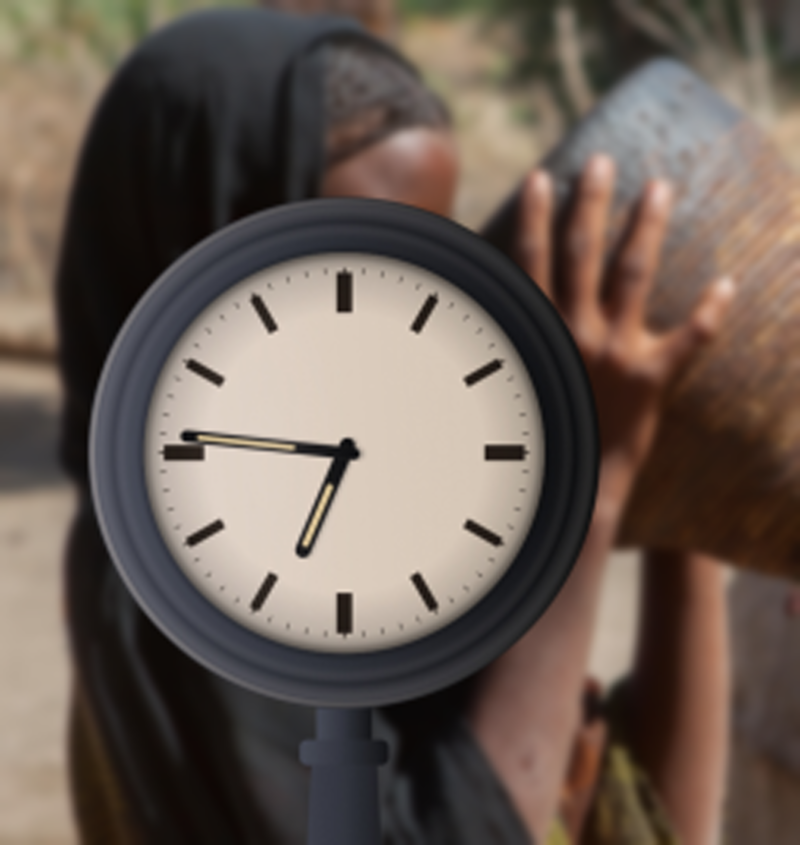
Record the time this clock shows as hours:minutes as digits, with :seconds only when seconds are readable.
6:46
